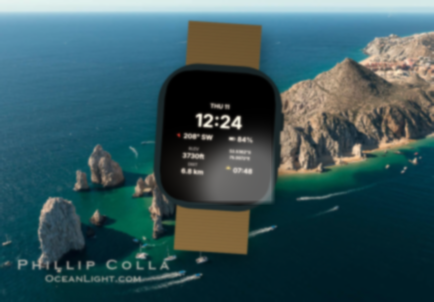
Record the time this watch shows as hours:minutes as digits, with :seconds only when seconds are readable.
12:24
